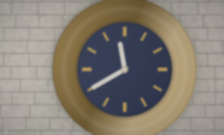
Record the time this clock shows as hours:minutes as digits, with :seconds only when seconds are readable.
11:40
